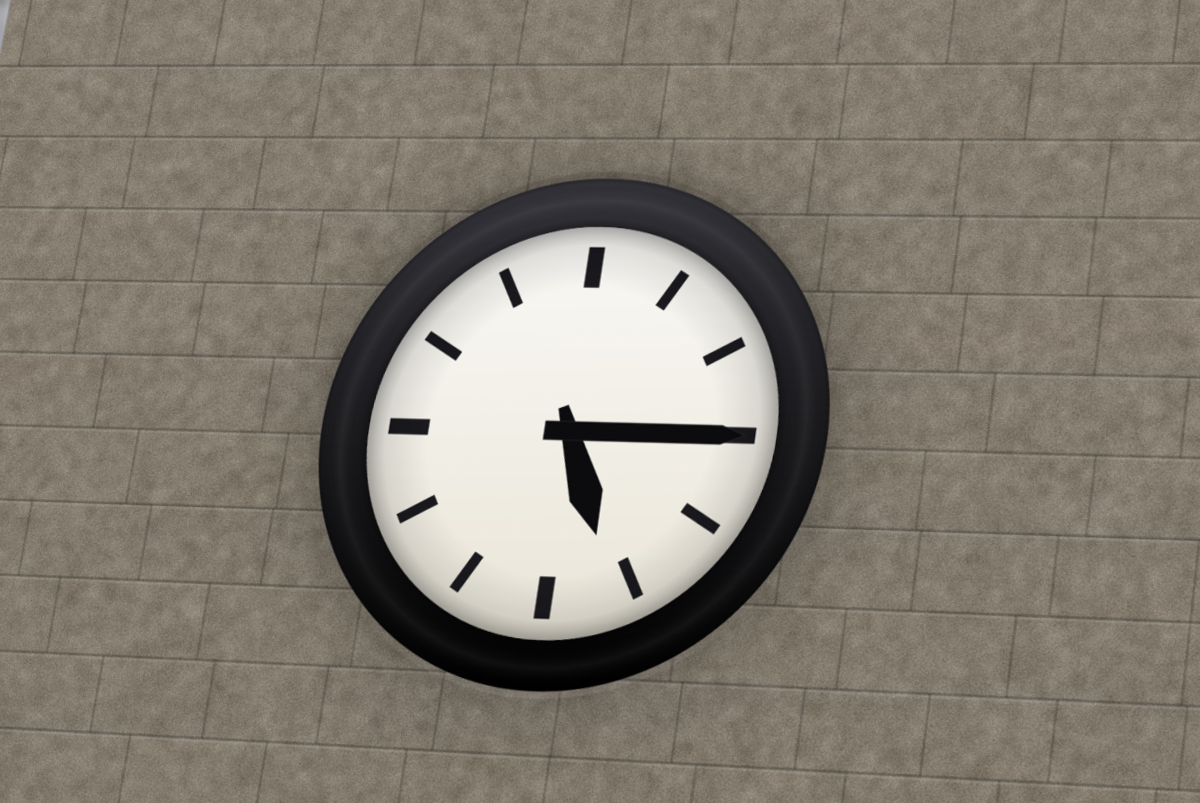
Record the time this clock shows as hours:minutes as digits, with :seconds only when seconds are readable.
5:15
